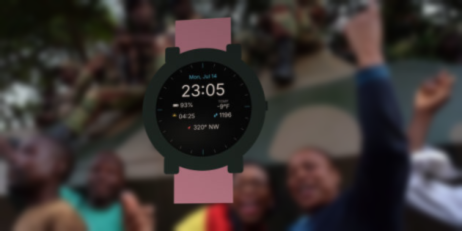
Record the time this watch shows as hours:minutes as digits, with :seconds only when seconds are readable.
23:05
